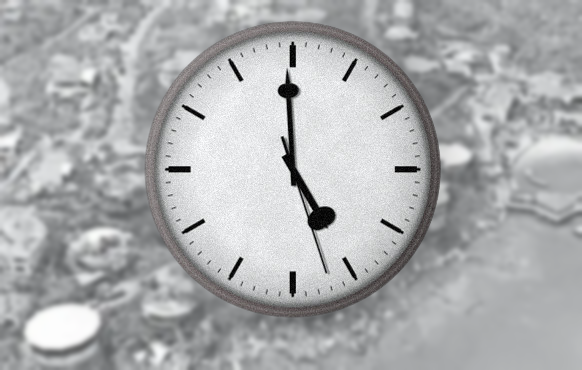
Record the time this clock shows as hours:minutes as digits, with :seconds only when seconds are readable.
4:59:27
